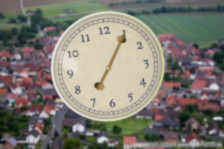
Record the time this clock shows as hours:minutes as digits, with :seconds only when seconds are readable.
7:05
